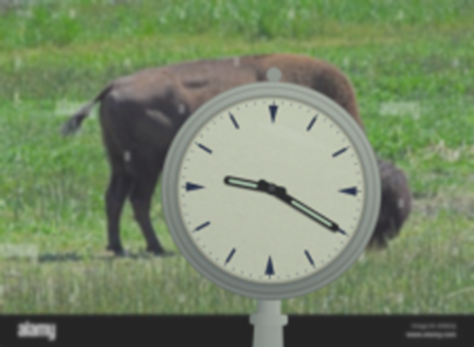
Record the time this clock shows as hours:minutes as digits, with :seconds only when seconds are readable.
9:20
